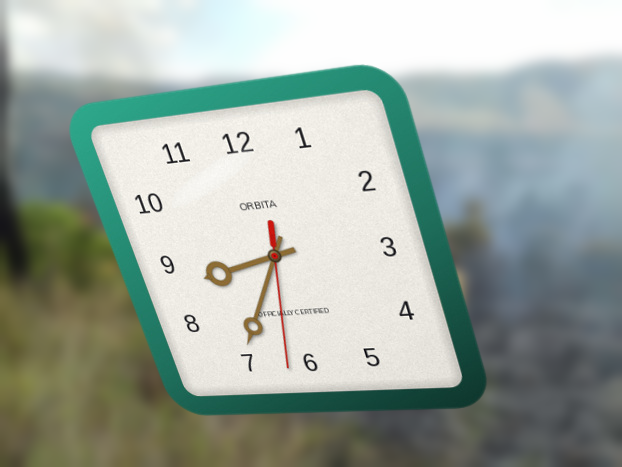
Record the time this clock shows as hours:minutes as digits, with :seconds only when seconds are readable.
8:35:32
